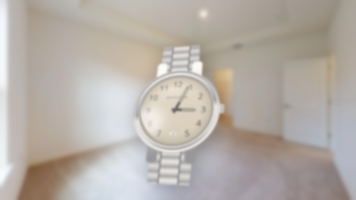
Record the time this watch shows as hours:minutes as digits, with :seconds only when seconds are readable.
3:04
